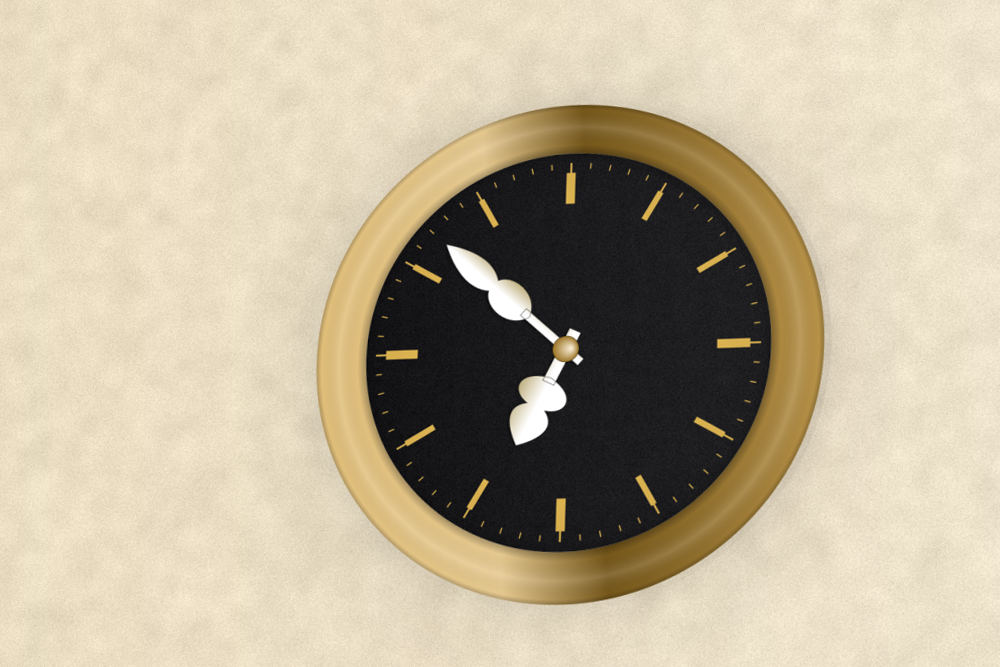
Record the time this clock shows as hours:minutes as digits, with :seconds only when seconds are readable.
6:52
